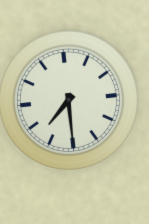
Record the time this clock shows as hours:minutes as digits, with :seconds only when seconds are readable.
7:30
